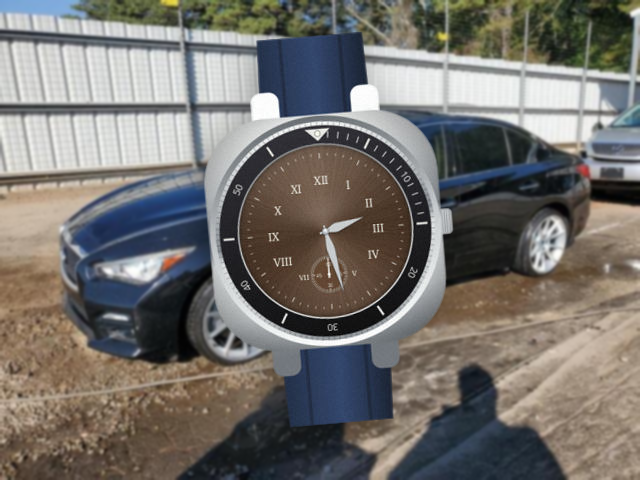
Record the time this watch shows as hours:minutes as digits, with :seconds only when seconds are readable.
2:28
